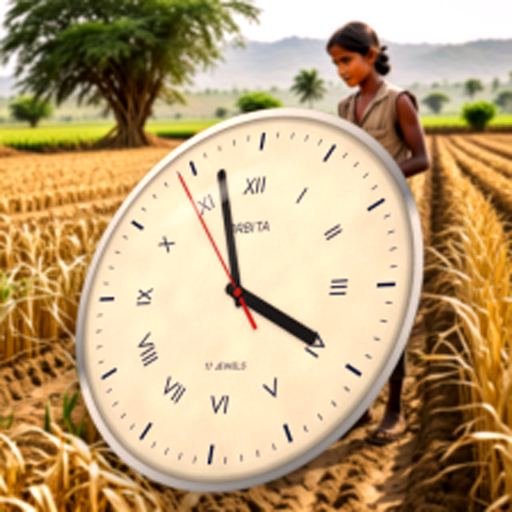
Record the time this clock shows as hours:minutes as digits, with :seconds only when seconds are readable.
3:56:54
